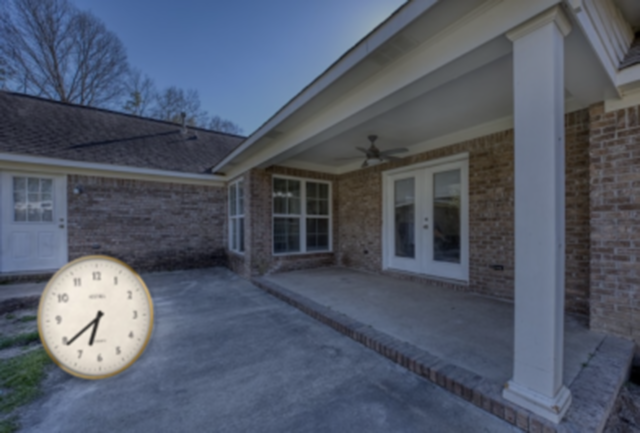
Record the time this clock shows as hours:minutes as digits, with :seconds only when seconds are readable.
6:39
